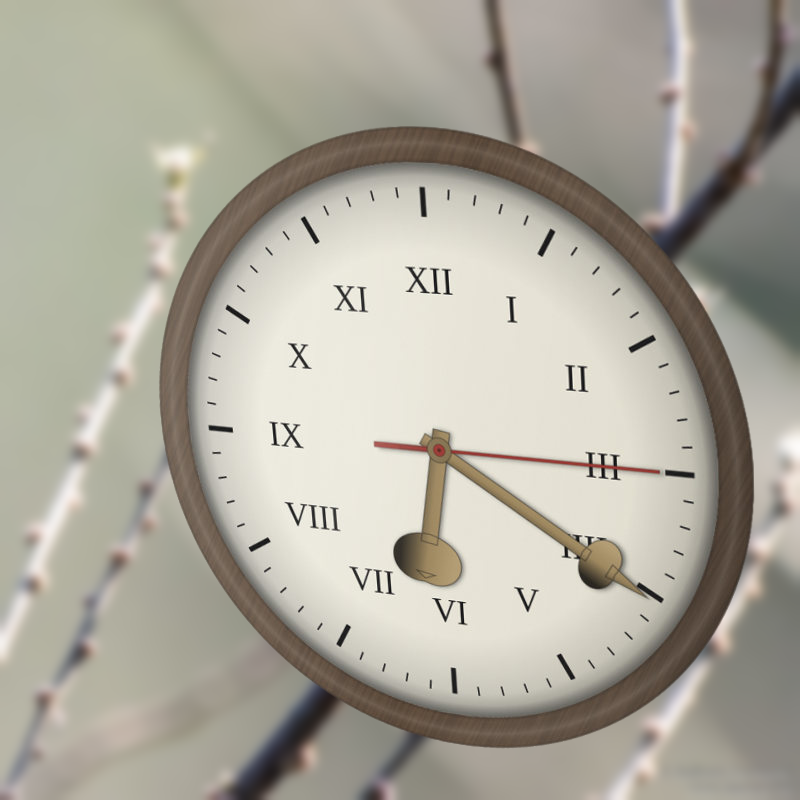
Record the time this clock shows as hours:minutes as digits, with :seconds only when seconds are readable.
6:20:15
